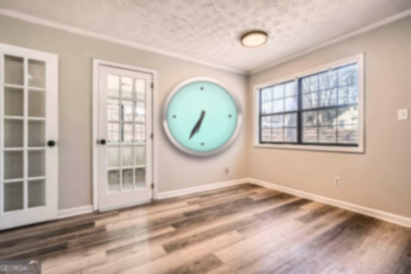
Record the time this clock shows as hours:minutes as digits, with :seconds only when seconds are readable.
6:35
